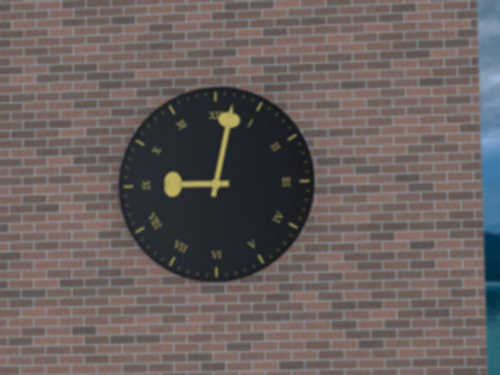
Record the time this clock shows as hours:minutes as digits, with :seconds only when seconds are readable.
9:02
